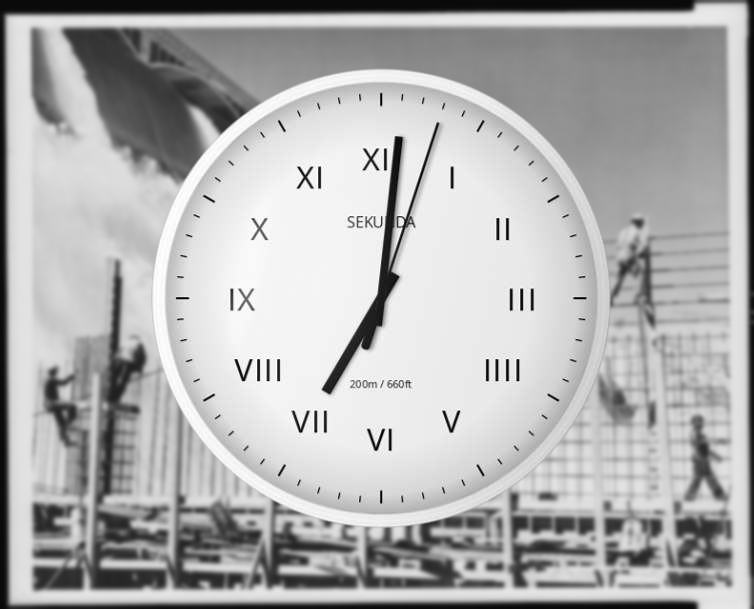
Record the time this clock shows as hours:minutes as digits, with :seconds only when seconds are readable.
7:01:03
